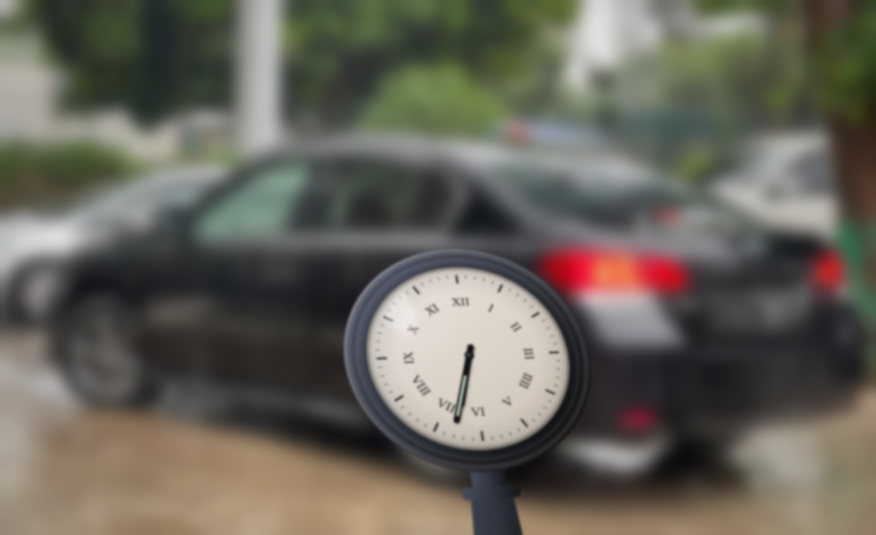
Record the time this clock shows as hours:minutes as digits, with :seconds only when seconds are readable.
6:33
